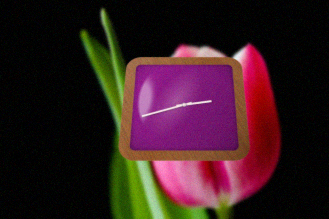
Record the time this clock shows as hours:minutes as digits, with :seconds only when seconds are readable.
2:42
